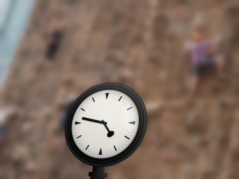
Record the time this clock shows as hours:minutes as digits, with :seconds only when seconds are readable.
4:47
